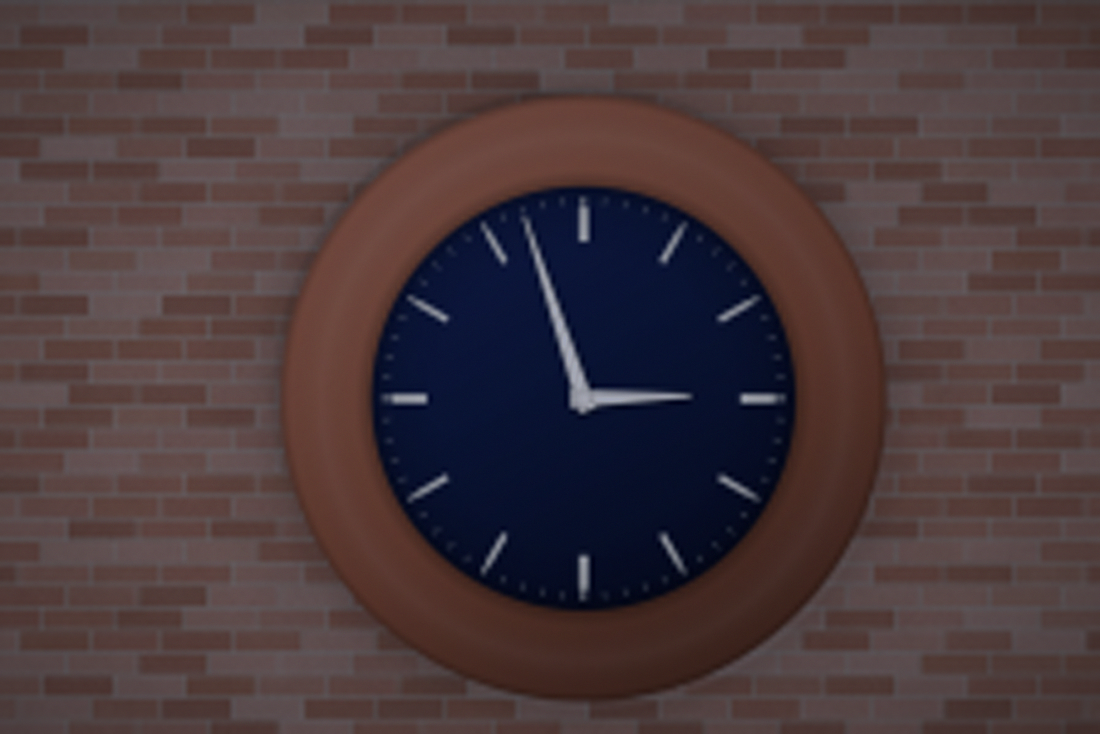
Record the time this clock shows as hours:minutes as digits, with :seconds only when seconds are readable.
2:57
